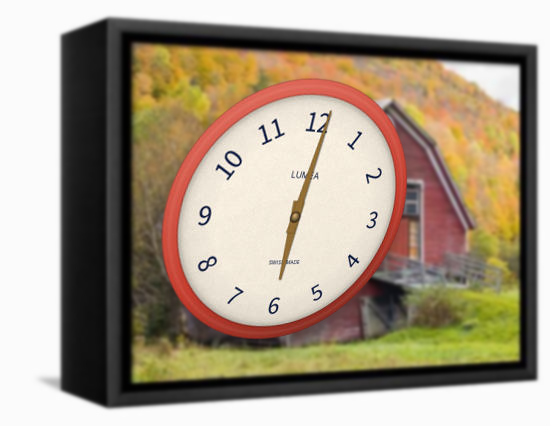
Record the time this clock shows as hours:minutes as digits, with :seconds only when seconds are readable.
6:01
